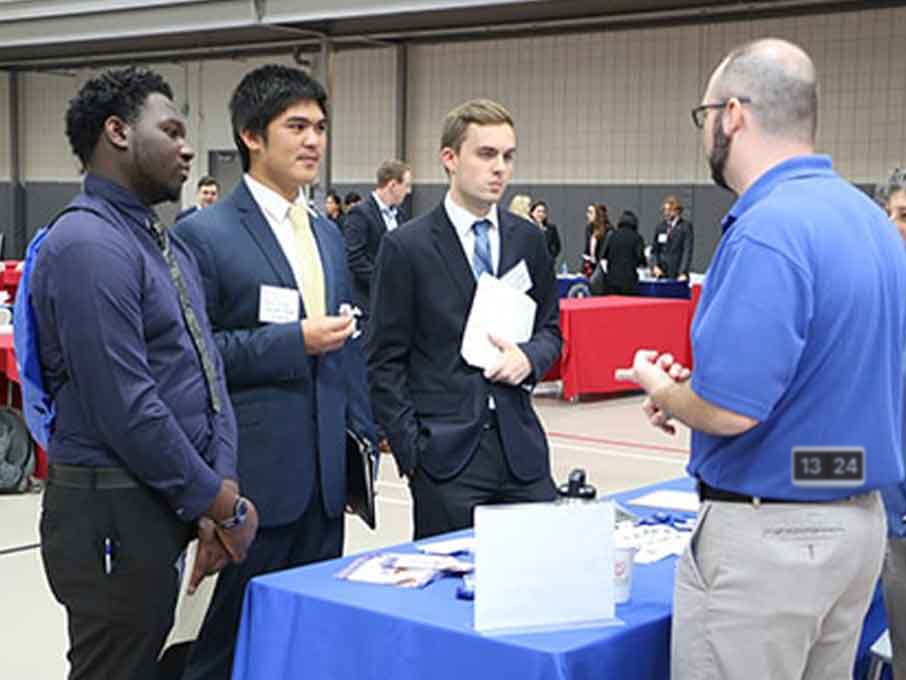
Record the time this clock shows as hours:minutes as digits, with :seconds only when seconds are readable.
13:24
